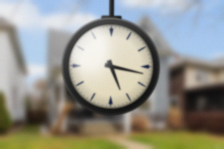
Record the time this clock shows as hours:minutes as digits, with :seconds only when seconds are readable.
5:17
